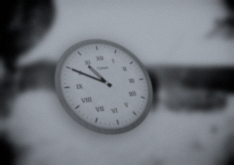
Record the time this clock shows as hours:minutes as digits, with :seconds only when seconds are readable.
10:50
